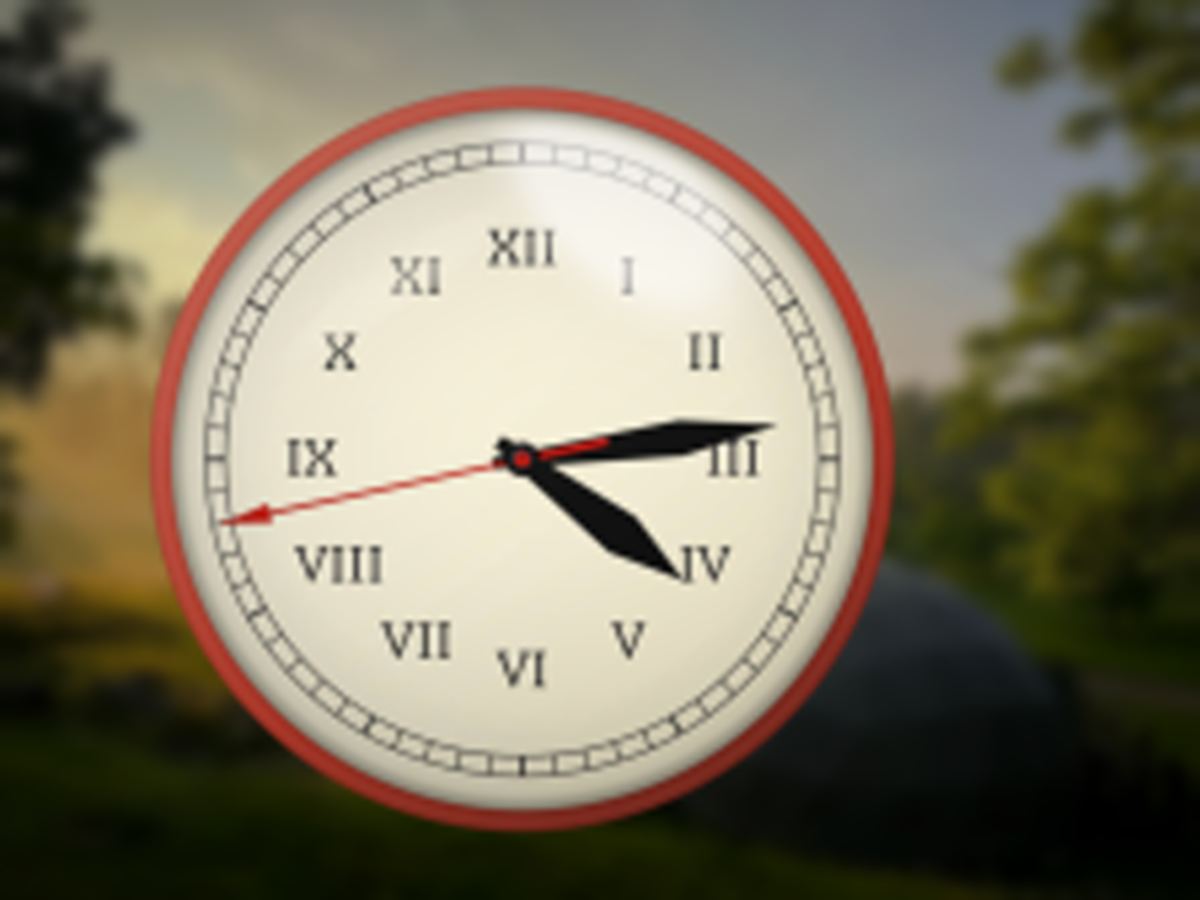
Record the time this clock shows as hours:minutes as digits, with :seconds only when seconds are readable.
4:13:43
